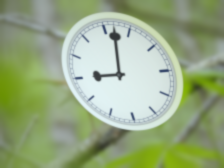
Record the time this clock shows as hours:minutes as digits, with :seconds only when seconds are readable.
9:02
